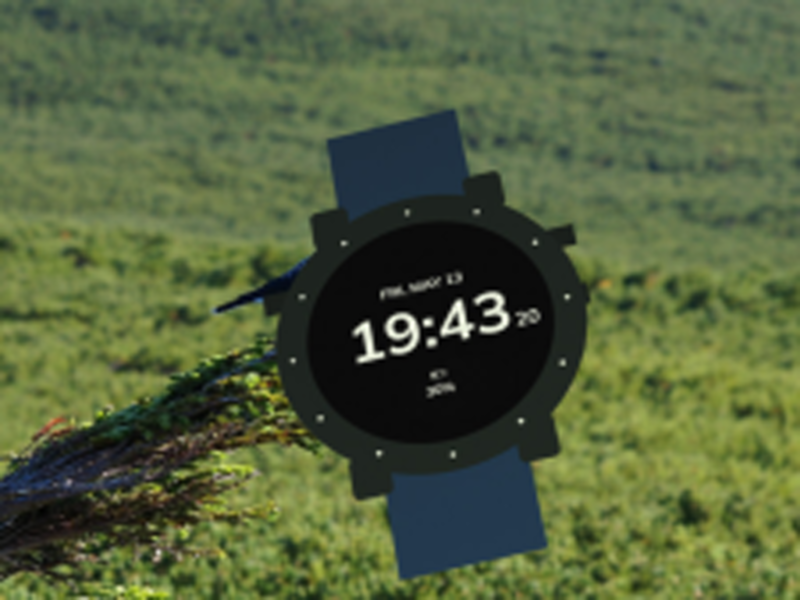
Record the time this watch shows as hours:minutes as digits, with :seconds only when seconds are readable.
19:43
